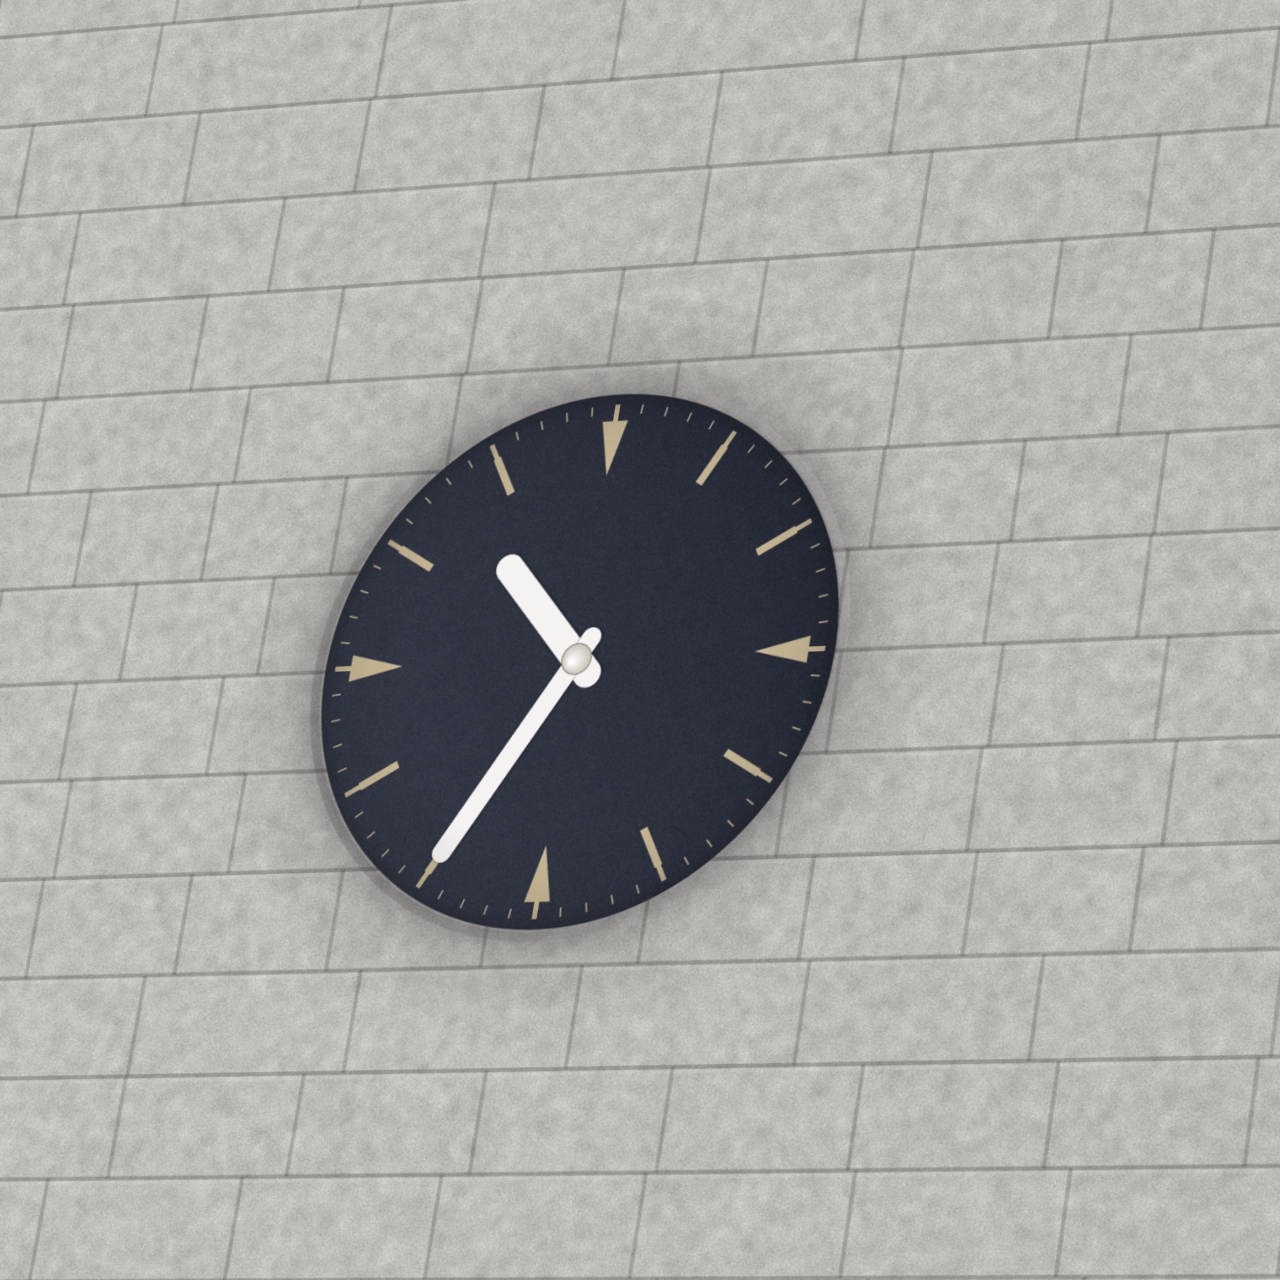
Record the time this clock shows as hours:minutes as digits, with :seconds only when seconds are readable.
10:35
